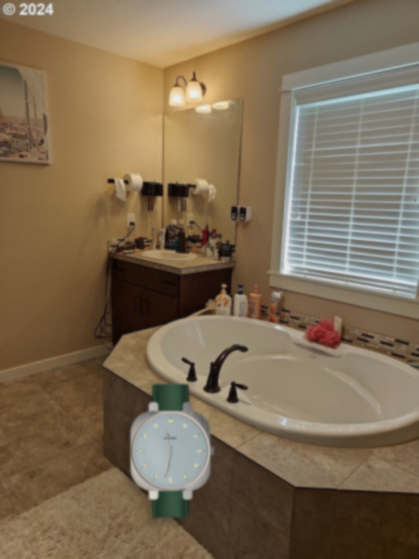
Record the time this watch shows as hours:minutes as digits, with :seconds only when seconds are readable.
11:32
